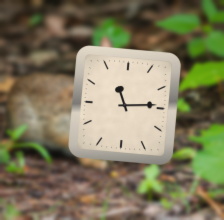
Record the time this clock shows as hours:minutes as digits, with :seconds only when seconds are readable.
11:14
